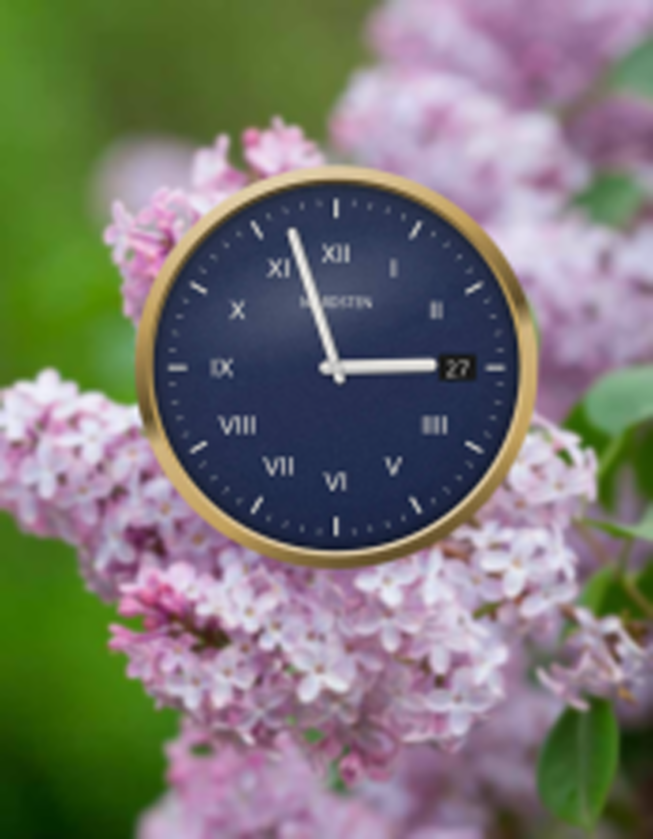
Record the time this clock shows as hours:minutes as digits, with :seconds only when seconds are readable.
2:57
